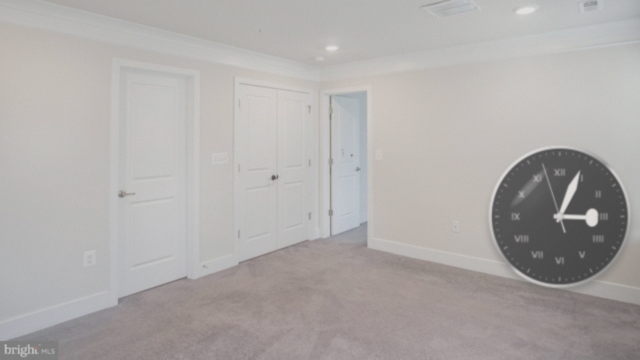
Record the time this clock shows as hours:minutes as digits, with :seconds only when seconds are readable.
3:03:57
